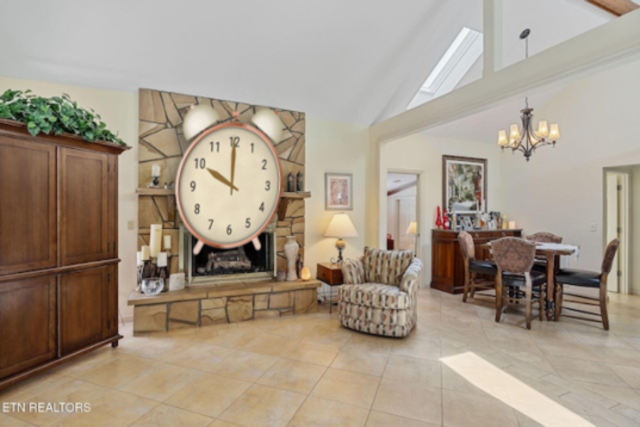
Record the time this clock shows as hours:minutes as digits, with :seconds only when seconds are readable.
10:00
